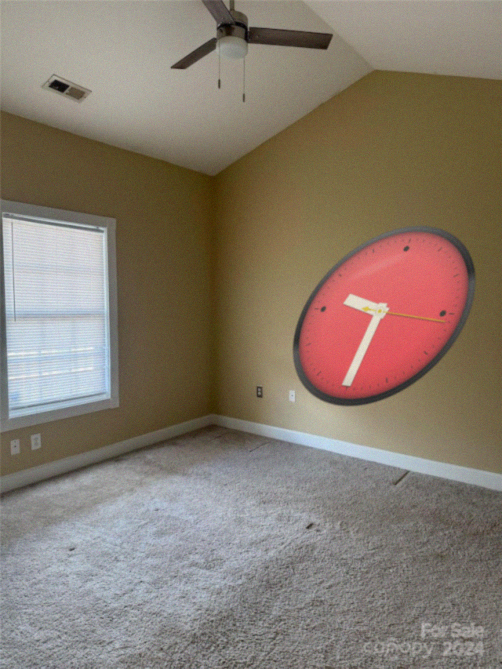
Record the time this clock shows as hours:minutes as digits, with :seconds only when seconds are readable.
9:30:16
